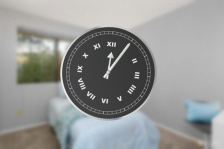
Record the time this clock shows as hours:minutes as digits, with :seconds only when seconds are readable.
12:05
